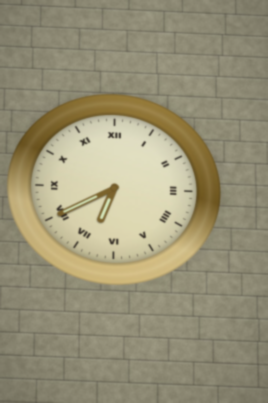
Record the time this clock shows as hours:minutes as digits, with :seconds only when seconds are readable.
6:40
